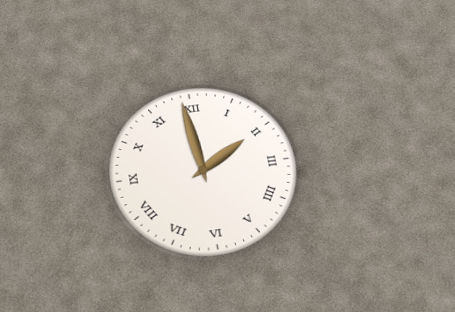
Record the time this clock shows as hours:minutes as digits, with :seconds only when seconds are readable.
1:59
